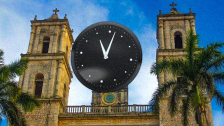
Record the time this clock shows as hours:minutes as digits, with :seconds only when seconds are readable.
11:02
